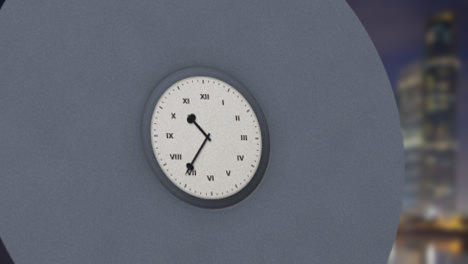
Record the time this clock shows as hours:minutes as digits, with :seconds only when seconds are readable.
10:36
